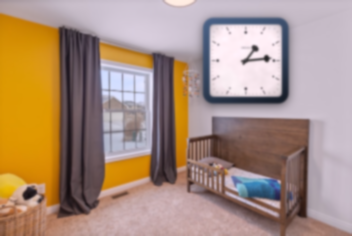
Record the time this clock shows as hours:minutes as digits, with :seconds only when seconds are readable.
1:14
